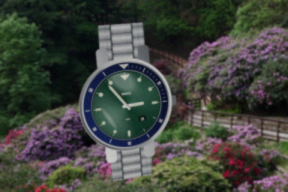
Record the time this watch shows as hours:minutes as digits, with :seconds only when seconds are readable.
2:54
